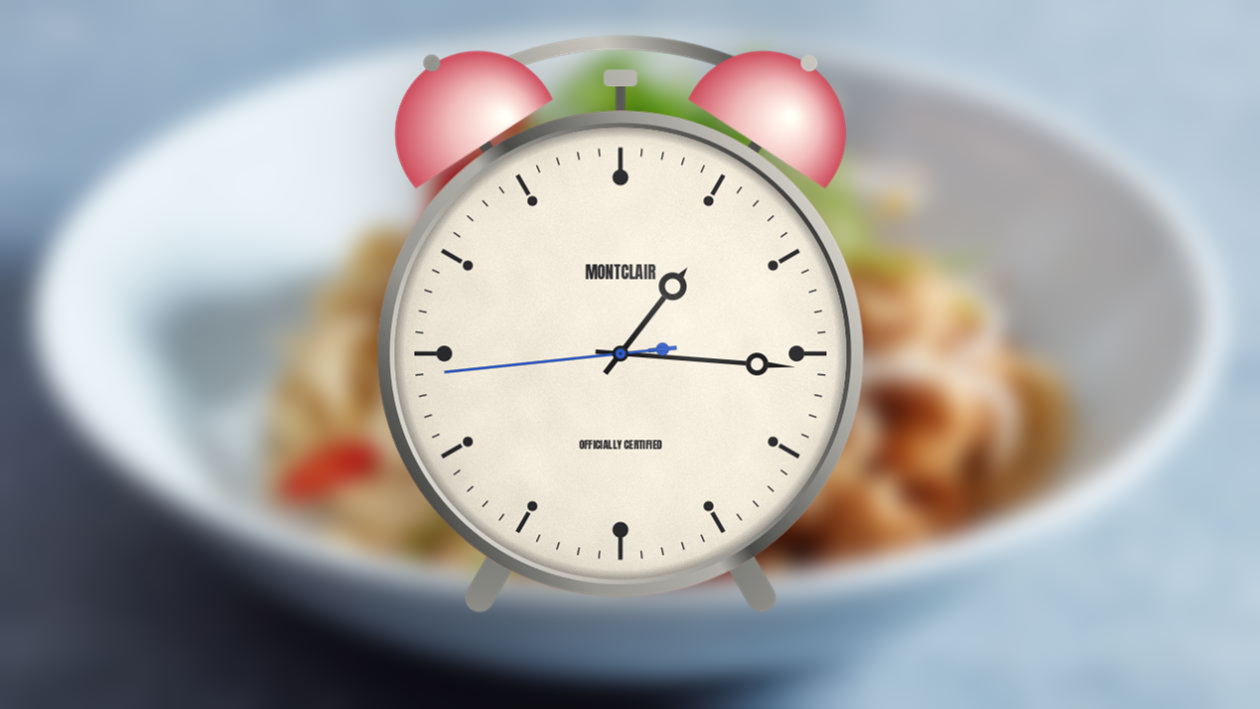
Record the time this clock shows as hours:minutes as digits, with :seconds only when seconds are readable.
1:15:44
